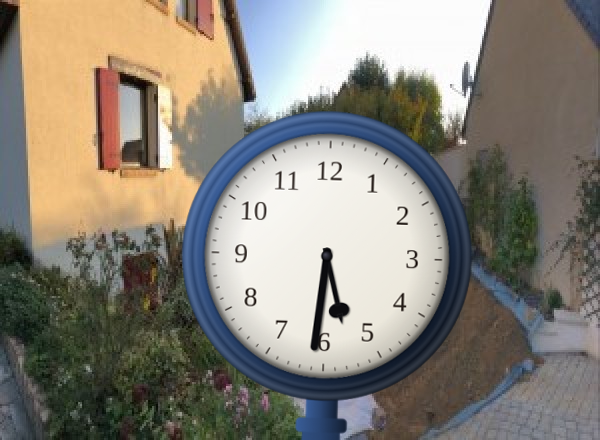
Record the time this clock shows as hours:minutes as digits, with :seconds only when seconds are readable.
5:31
